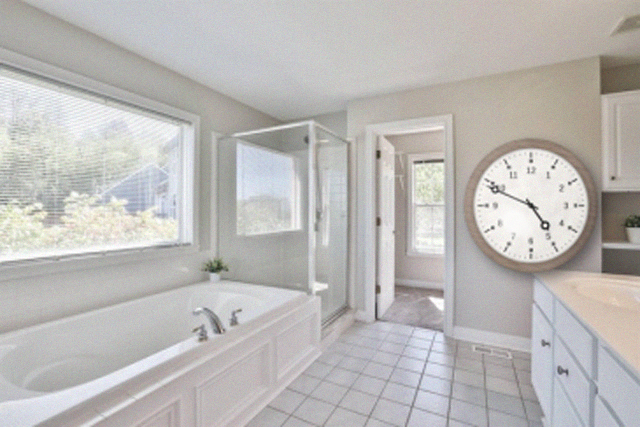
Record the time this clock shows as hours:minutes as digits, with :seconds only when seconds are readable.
4:49
